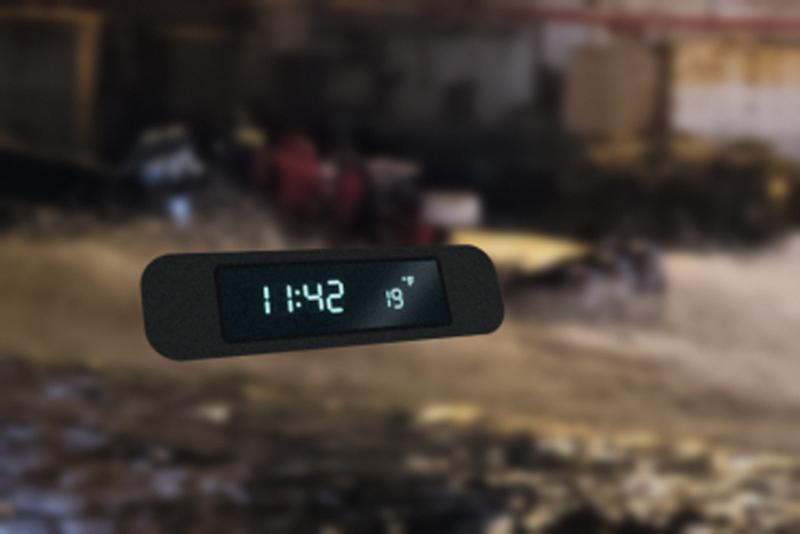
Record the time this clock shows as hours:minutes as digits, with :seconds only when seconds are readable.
11:42
